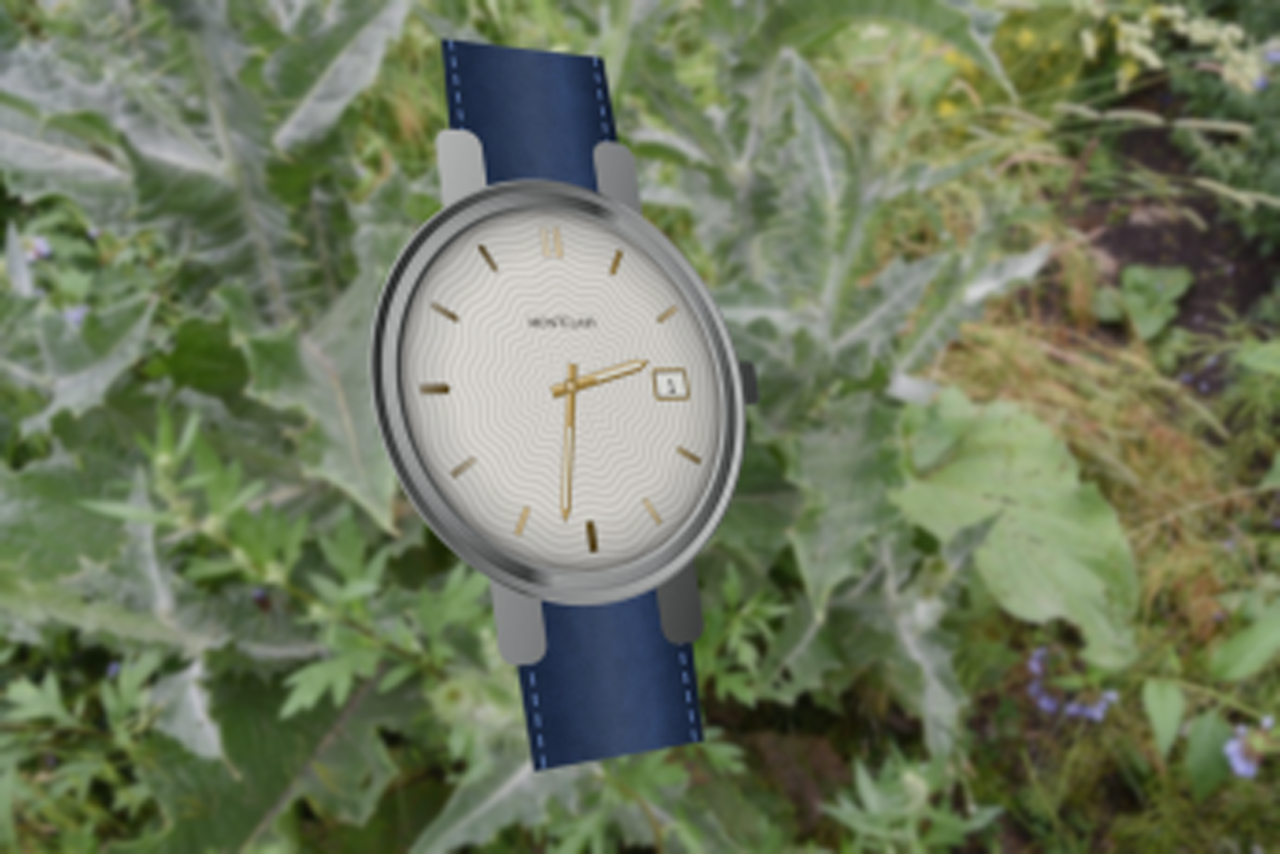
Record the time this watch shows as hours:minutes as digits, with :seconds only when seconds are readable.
2:32
